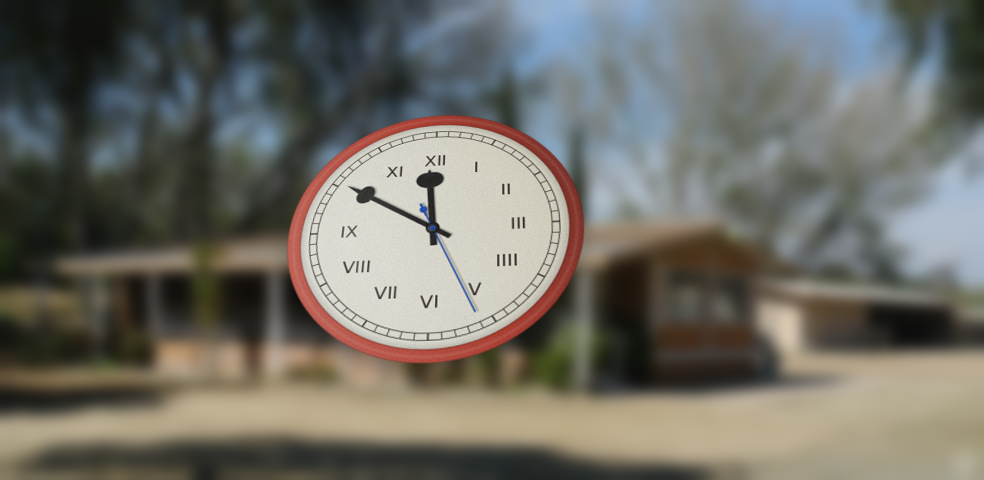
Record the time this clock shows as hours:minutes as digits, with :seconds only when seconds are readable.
11:50:26
